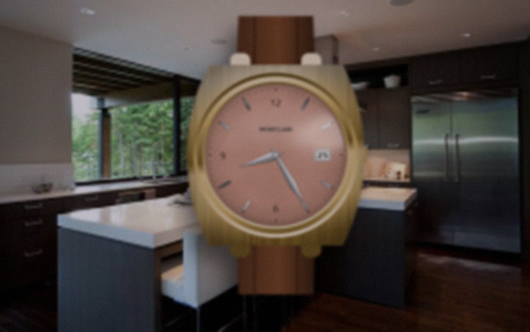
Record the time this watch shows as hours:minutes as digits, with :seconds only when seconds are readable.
8:25
